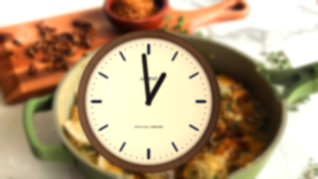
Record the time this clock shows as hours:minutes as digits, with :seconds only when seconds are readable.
12:59
